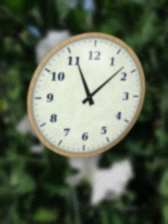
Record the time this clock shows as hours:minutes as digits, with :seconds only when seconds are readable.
11:08
